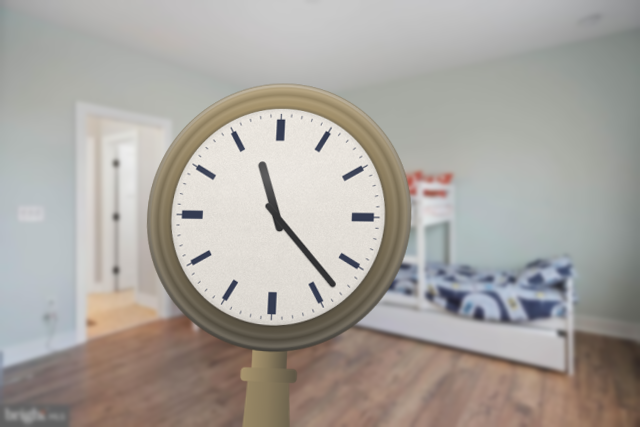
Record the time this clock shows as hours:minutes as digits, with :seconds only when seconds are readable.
11:23
